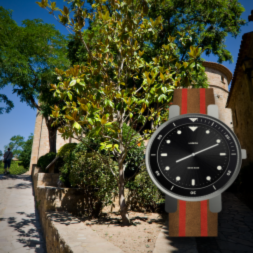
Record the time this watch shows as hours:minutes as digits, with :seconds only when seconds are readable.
8:11
